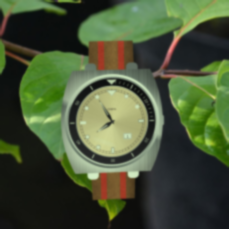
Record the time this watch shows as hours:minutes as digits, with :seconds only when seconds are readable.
7:55
